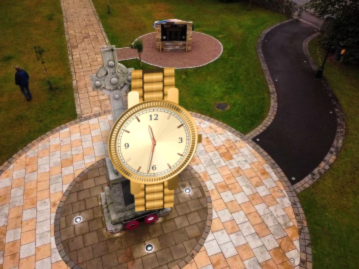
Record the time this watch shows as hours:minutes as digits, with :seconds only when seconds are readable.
11:32
